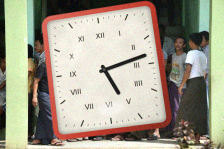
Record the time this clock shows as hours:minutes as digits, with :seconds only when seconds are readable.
5:13
